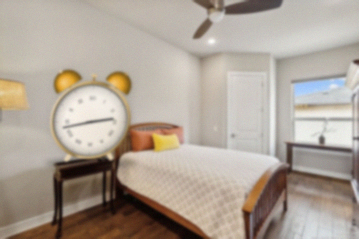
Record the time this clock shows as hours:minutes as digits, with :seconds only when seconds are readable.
2:43
